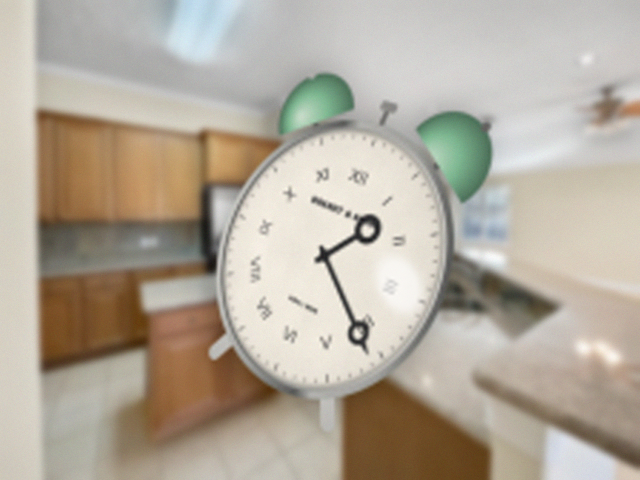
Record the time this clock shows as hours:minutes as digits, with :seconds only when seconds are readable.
1:21
